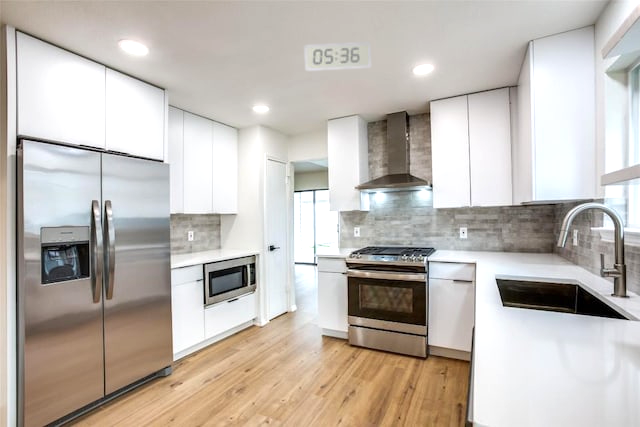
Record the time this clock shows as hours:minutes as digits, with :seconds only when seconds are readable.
5:36
